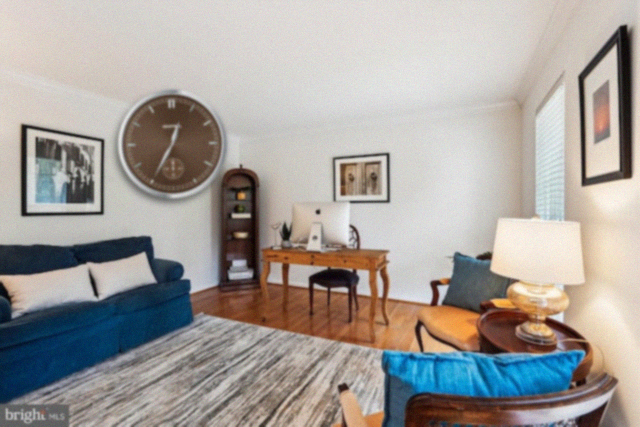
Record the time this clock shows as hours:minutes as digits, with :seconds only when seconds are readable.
12:35
